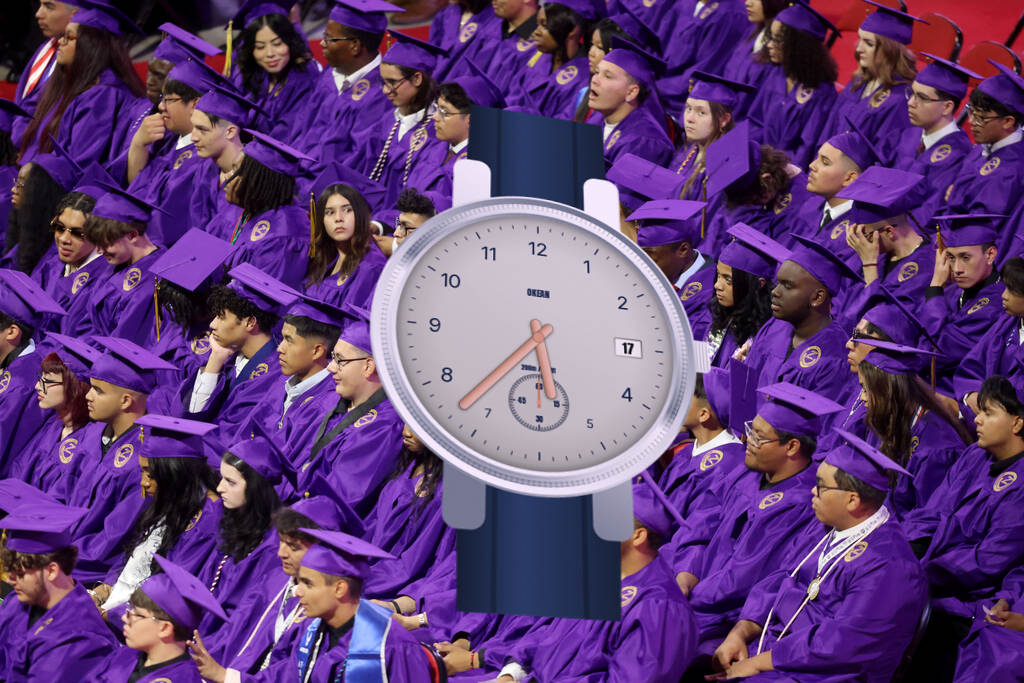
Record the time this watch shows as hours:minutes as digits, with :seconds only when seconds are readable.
5:37
